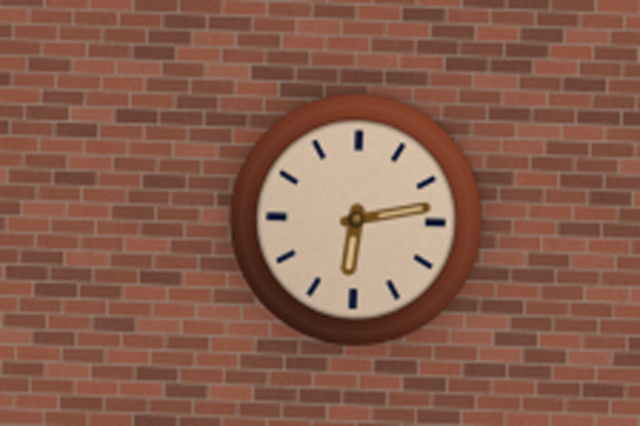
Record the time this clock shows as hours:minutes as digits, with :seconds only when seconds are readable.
6:13
